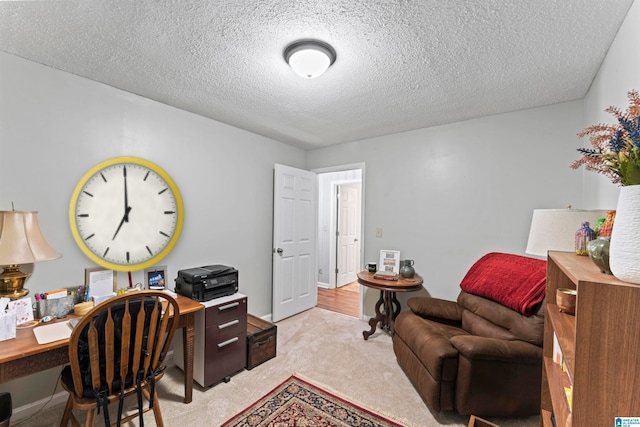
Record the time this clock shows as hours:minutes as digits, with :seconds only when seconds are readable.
7:00
